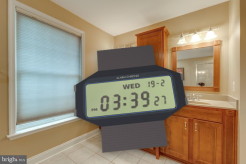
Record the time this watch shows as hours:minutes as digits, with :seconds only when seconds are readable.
3:39:27
